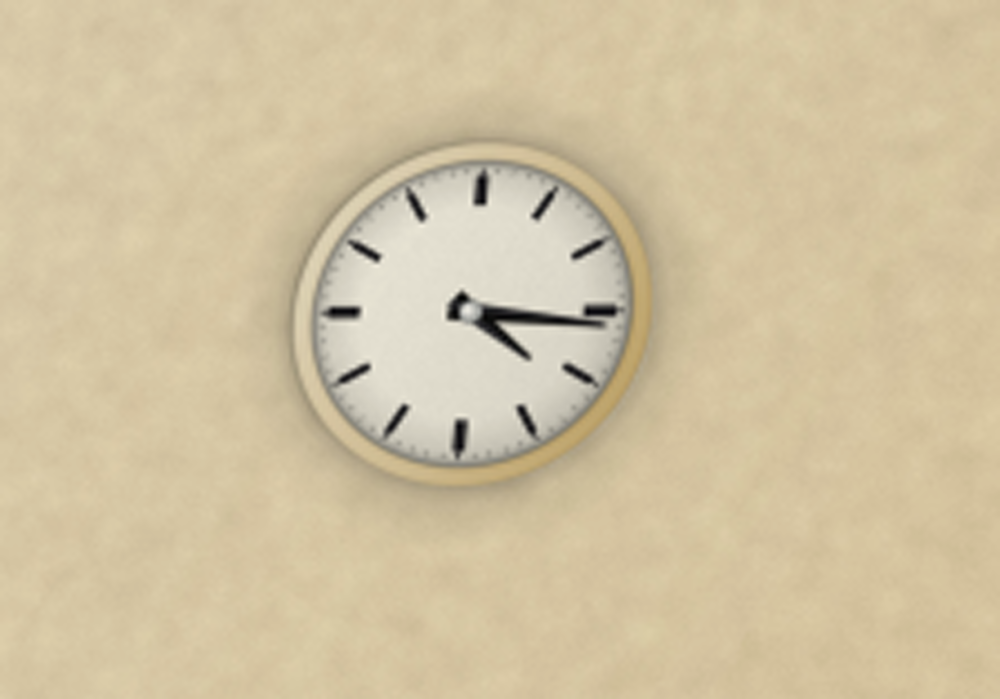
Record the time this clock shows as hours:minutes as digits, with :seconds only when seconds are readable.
4:16
